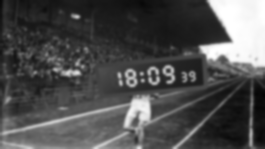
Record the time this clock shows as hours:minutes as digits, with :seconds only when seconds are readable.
18:09
